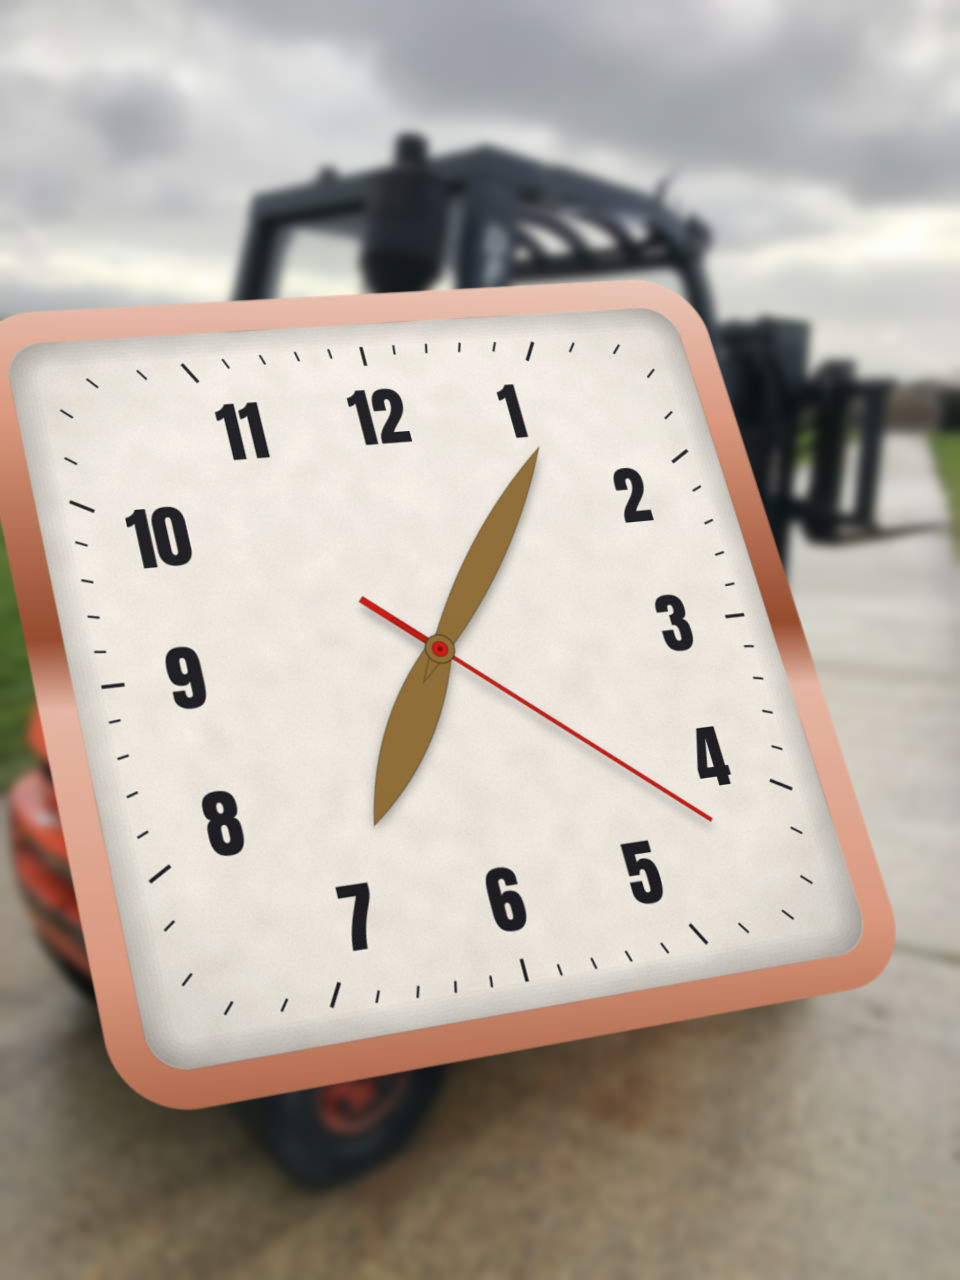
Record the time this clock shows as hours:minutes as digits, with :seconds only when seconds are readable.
7:06:22
